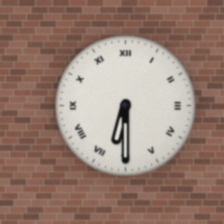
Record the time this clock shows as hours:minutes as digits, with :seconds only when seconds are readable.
6:30
